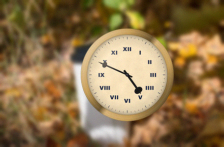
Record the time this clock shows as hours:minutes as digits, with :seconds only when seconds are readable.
4:49
